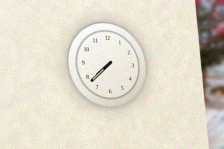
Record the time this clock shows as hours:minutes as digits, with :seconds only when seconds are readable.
7:38
